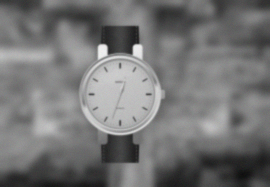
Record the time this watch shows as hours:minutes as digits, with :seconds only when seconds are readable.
12:33
